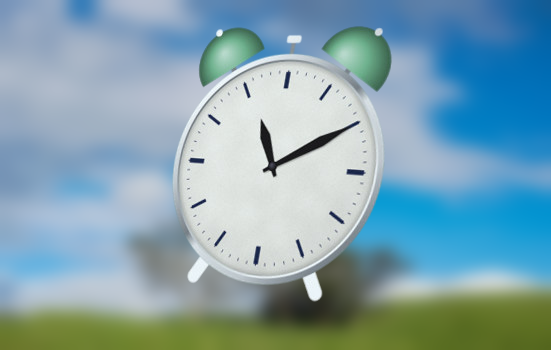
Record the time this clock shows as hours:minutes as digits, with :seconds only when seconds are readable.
11:10
